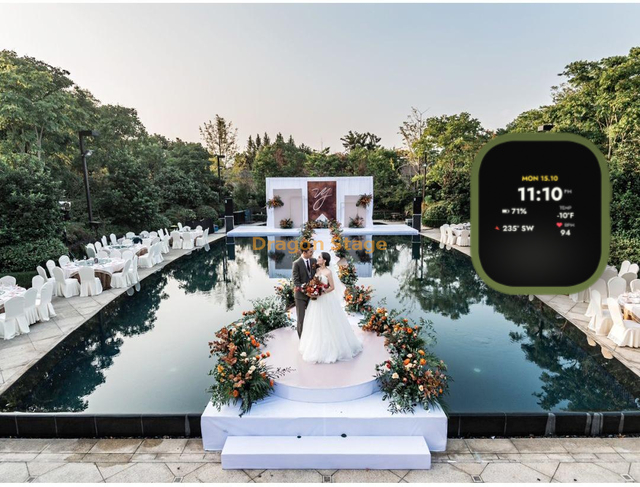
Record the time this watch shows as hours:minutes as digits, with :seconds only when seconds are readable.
11:10
